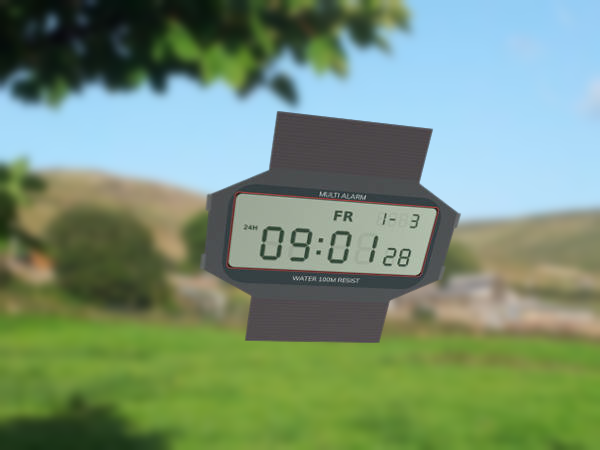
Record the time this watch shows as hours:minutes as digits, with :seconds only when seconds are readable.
9:01:28
